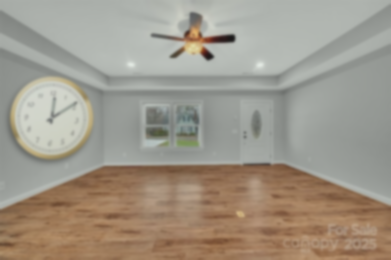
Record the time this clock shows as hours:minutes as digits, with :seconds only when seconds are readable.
12:09
